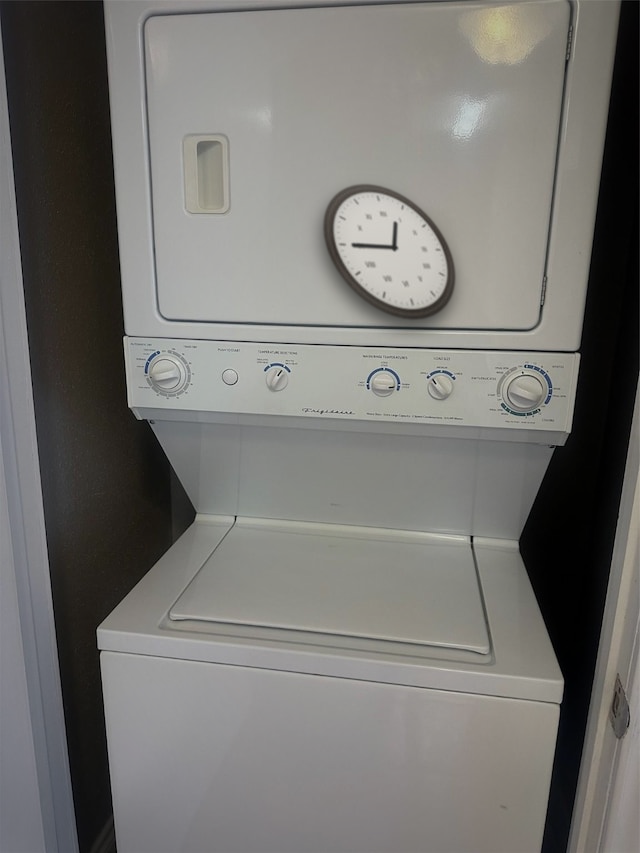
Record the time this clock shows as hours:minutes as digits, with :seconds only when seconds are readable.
12:45
